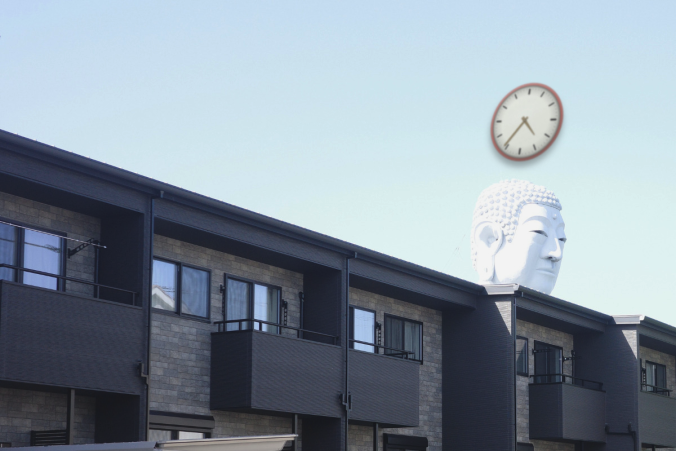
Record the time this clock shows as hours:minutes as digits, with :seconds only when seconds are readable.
4:36
